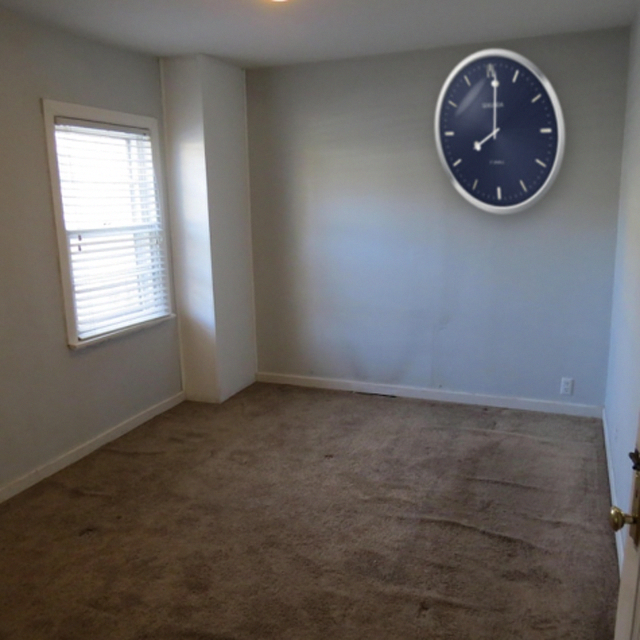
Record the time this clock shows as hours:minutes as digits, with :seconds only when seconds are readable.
8:01
